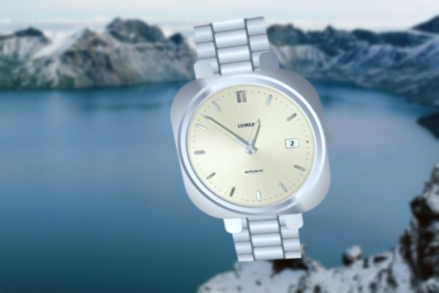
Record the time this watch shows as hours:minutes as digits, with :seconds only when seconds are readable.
12:52
